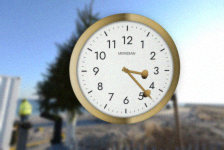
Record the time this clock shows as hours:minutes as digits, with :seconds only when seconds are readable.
3:23
